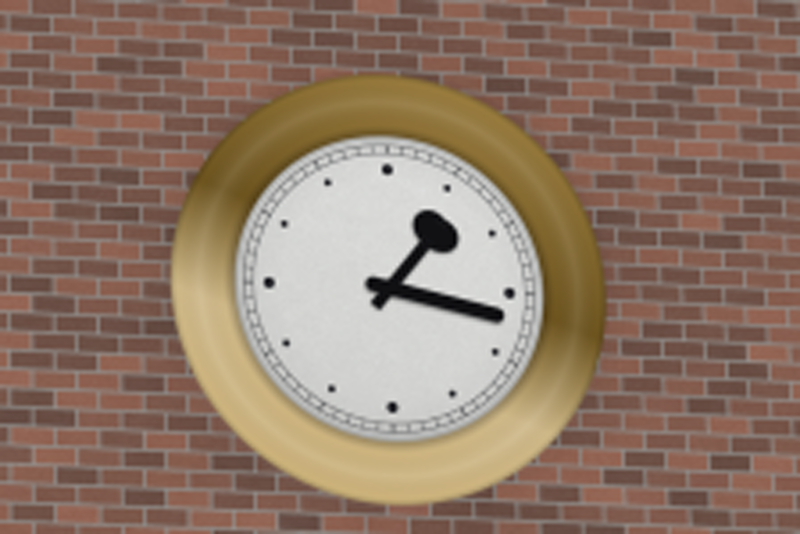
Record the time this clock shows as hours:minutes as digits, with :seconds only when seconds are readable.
1:17
